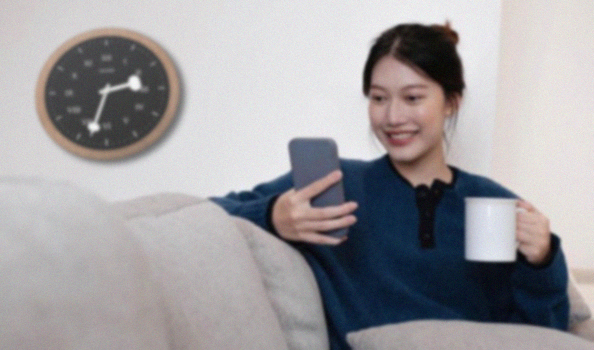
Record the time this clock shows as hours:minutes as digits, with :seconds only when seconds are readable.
2:33
